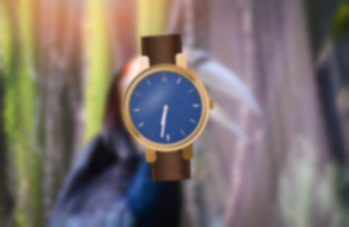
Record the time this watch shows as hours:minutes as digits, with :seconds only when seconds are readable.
6:32
